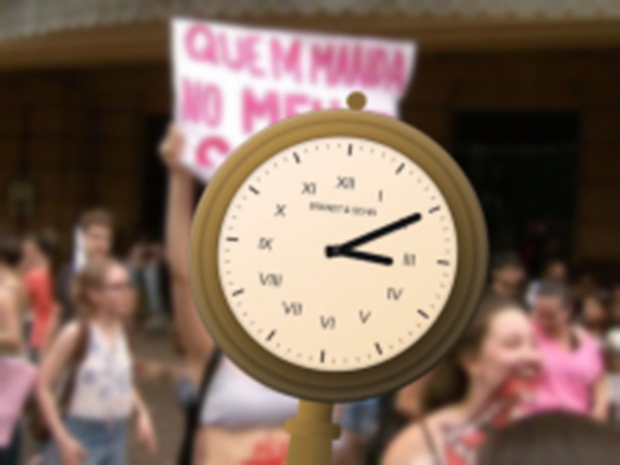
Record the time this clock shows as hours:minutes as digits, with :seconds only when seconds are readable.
3:10
